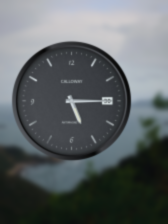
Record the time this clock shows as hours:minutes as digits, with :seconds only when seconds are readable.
5:15
